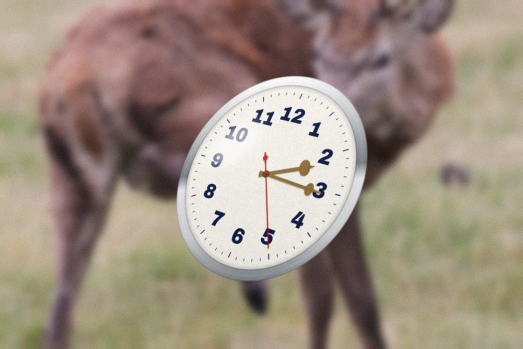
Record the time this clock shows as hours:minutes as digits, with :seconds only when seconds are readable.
2:15:25
